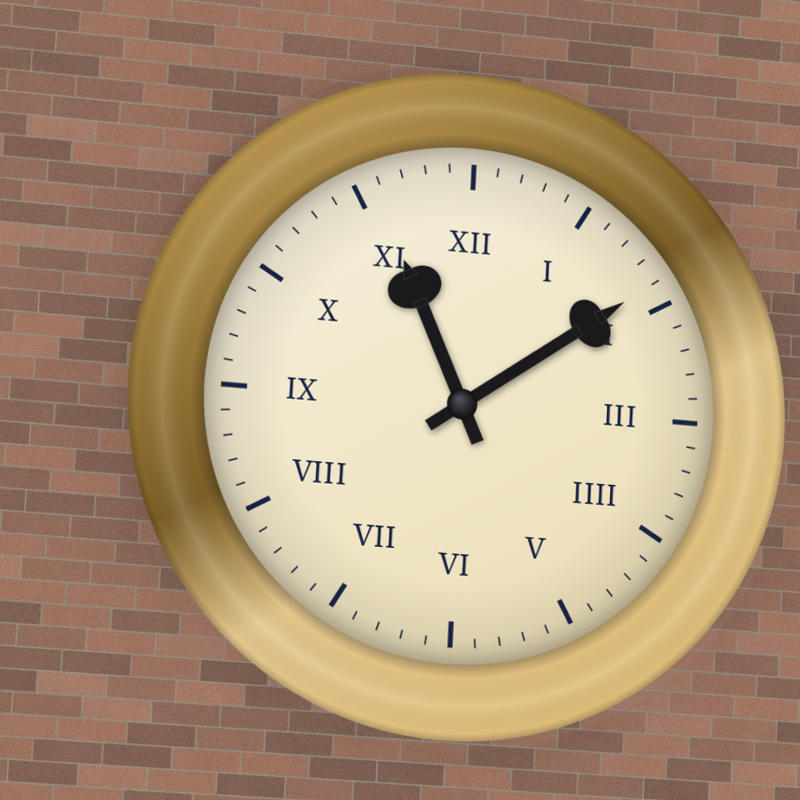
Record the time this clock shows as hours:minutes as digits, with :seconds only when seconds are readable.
11:09
